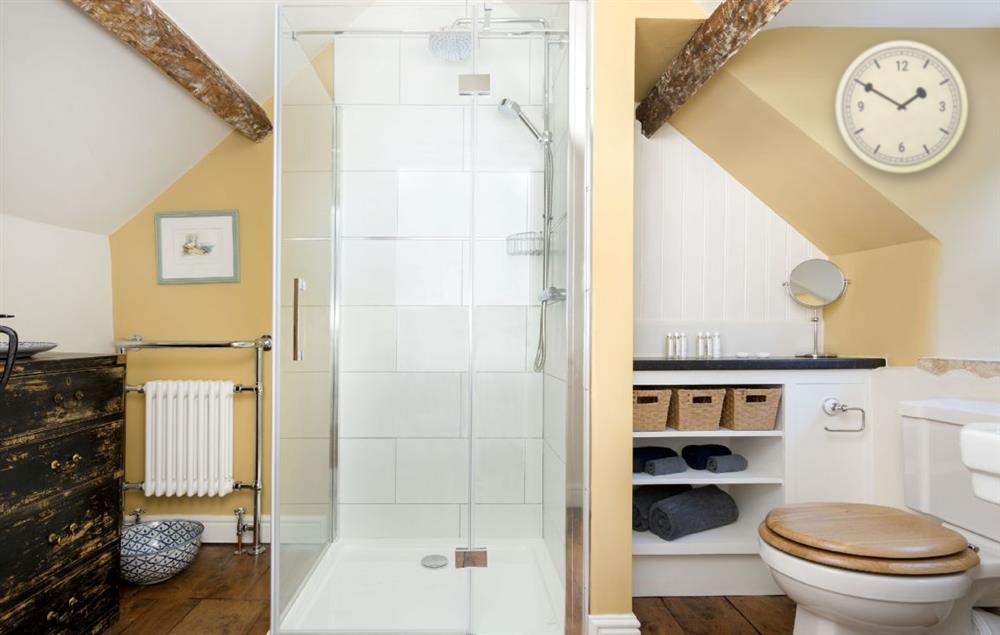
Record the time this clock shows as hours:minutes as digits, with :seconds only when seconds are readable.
1:50
